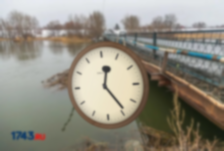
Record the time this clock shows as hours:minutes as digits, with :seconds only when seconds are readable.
12:24
